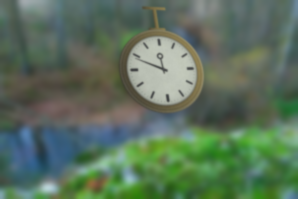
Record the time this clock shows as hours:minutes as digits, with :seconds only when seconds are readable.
11:49
